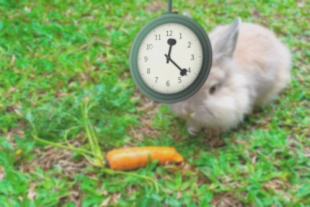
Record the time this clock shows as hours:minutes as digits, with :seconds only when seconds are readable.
12:22
